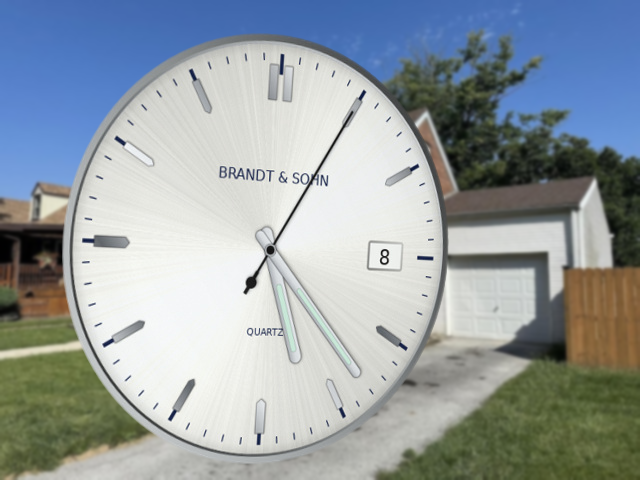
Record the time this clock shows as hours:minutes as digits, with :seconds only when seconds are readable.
5:23:05
